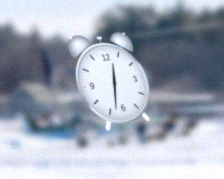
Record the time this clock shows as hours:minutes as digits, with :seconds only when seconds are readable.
12:33
